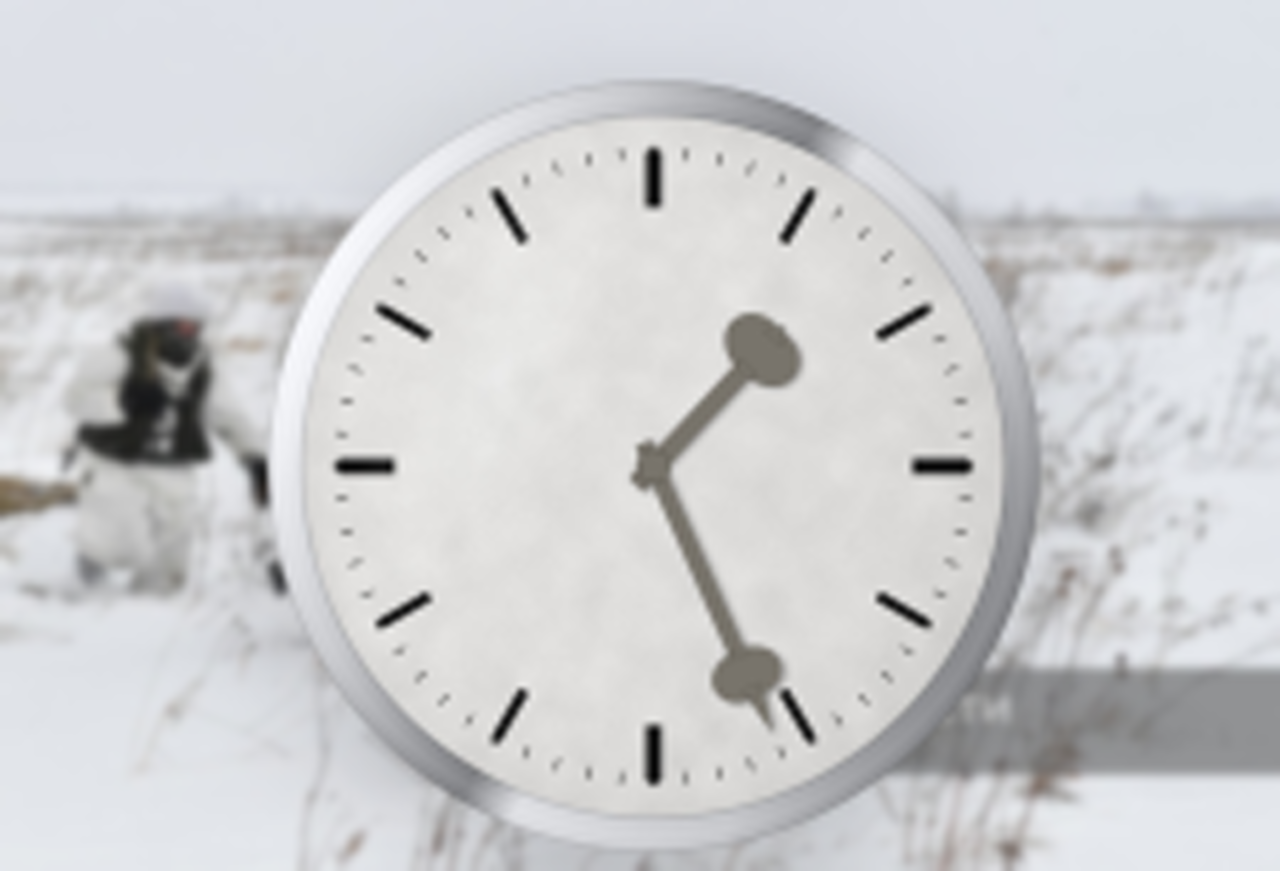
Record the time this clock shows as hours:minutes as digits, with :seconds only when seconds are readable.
1:26
